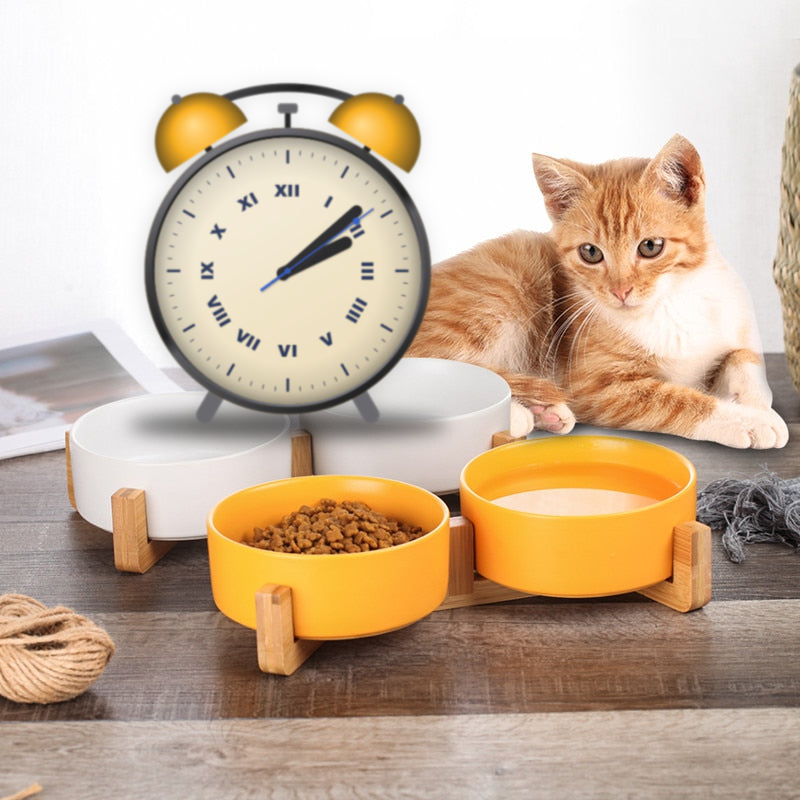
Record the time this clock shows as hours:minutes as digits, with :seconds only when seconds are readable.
2:08:09
